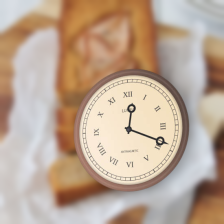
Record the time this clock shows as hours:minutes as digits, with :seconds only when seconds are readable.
12:19
